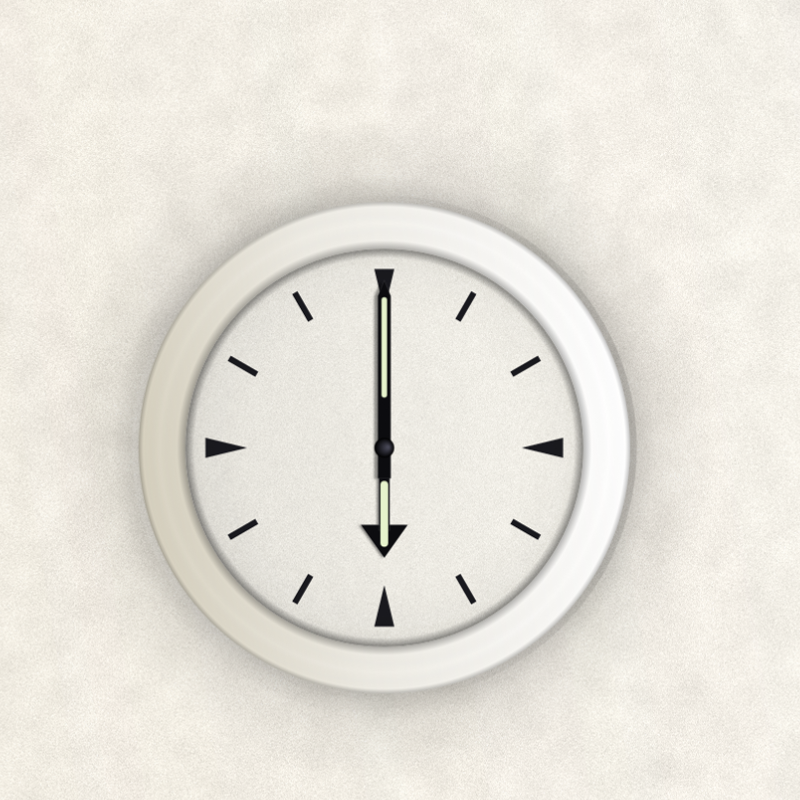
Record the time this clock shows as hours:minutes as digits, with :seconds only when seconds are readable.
6:00
